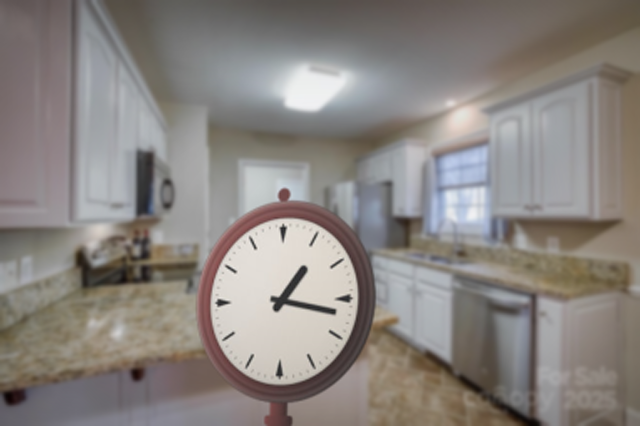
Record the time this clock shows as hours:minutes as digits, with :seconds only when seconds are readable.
1:17
